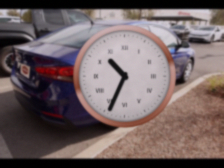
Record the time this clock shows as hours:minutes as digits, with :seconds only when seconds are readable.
10:34
